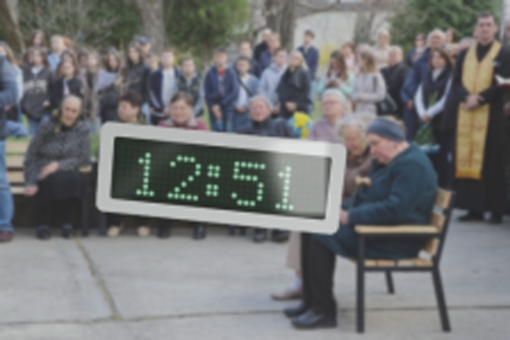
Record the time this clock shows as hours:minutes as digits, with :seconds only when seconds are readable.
12:51
